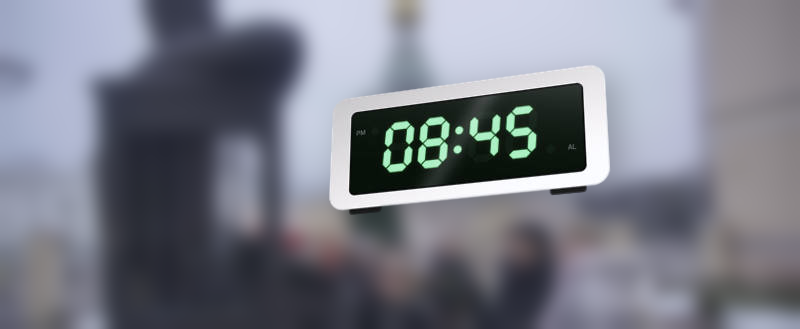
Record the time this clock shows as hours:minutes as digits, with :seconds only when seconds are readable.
8:45
